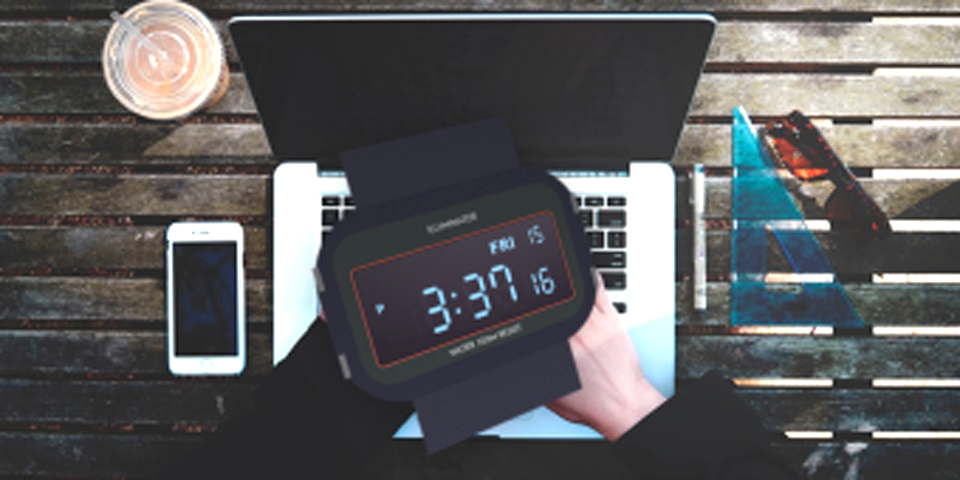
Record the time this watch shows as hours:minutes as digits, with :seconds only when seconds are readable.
3:37:16
